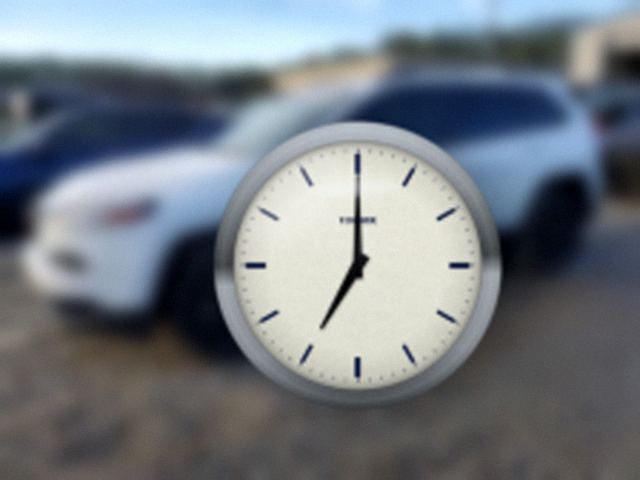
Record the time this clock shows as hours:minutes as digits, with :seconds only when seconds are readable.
7:00
